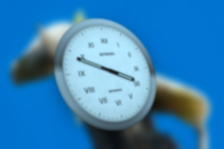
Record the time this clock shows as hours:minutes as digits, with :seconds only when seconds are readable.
3:49
